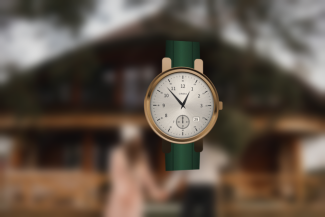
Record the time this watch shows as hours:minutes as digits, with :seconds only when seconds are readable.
12:53
